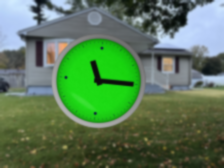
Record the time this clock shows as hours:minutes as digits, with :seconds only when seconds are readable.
11:15
